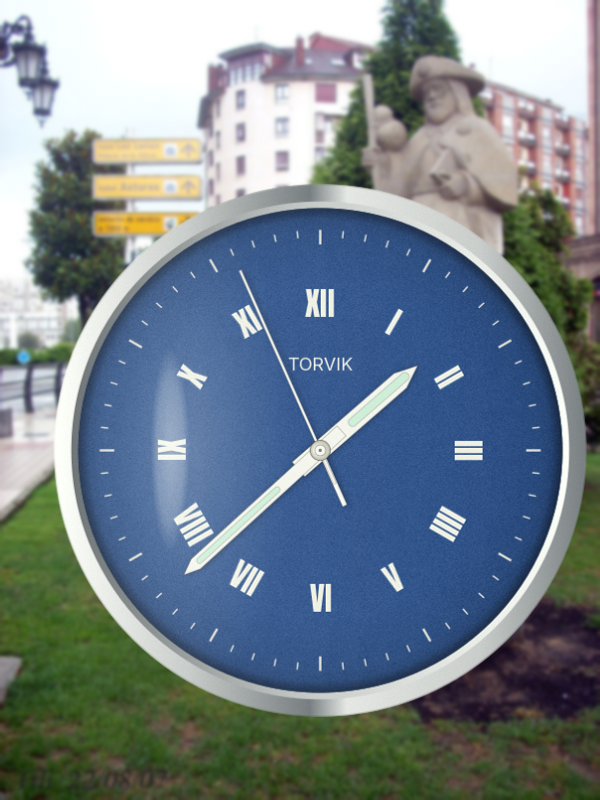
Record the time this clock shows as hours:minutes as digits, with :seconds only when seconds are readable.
1:37:56
